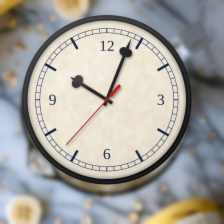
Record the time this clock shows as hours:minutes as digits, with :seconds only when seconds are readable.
10:03:37
